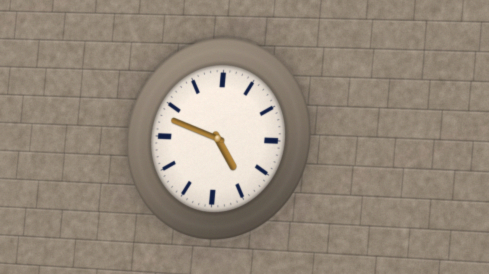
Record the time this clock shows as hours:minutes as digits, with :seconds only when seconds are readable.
4:48
